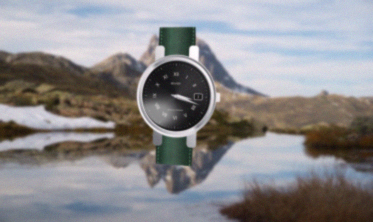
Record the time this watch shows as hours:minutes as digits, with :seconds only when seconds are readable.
3:18
